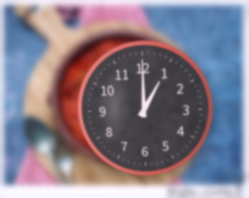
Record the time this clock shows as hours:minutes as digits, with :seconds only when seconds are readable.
1:00
